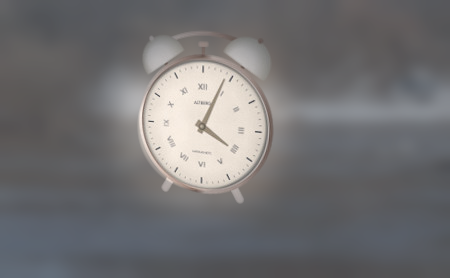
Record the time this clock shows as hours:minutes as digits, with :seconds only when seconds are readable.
4:04
